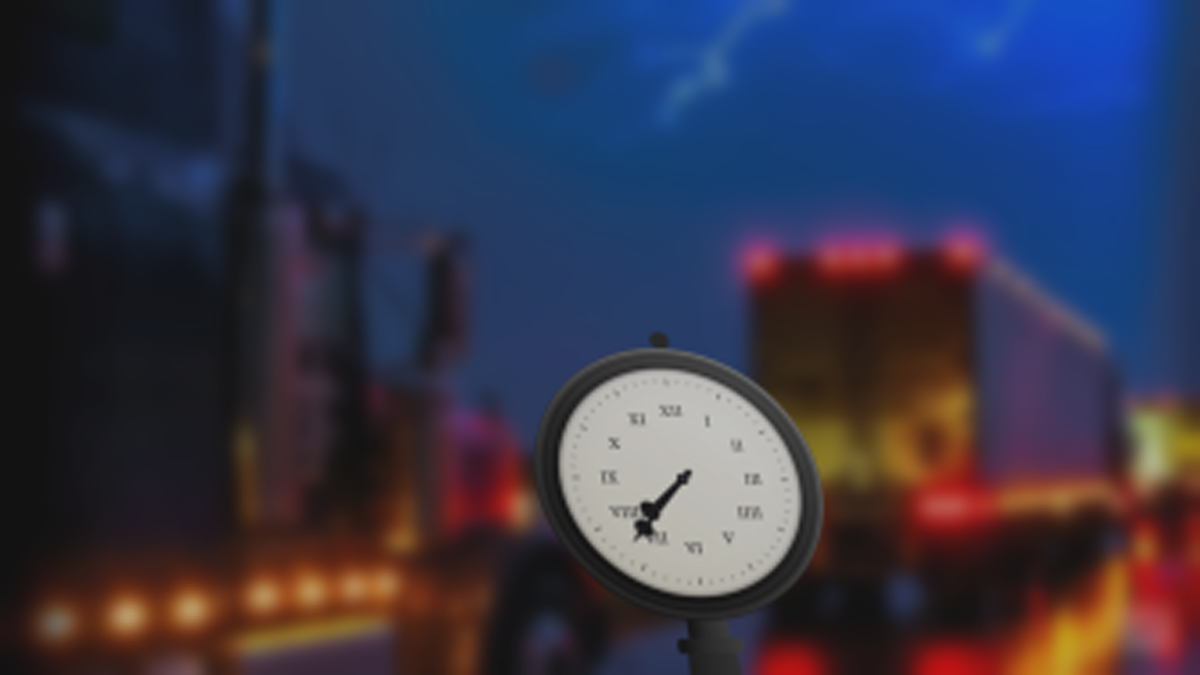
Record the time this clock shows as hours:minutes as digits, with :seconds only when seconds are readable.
7:37
